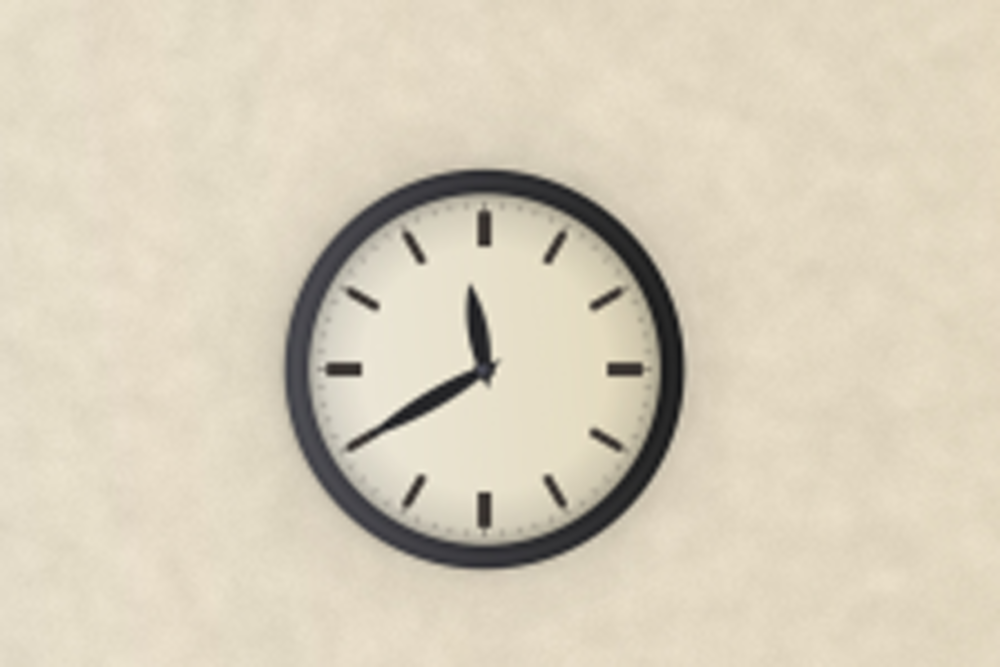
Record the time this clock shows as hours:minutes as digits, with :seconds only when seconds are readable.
11:40
